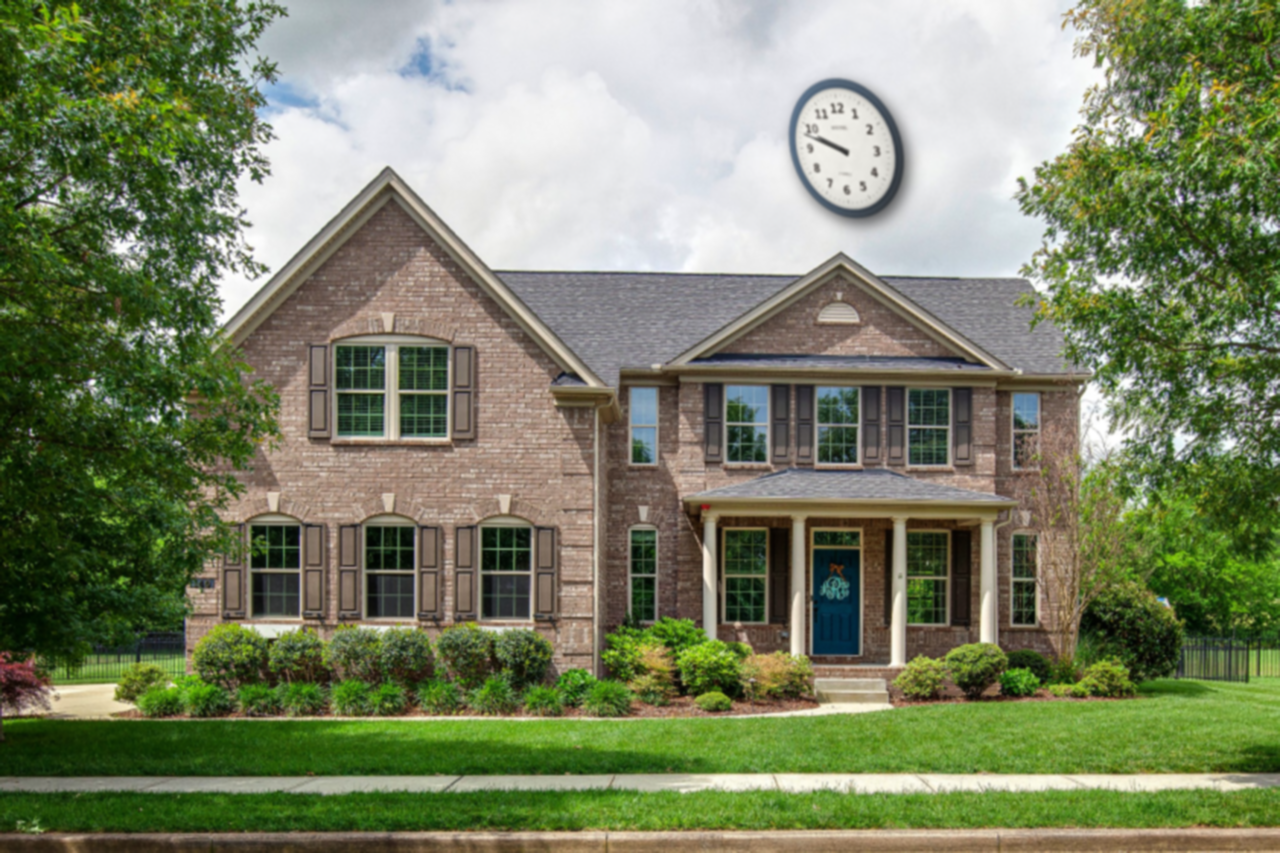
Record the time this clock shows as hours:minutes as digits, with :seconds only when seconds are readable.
9:48
